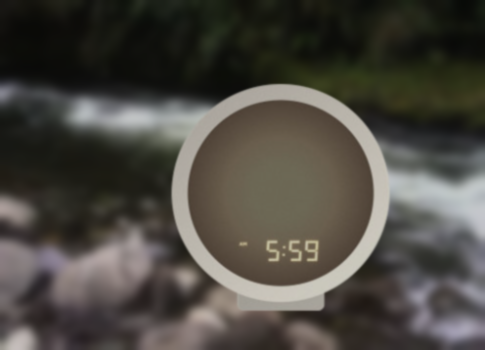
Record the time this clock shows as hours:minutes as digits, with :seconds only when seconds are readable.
5:59
